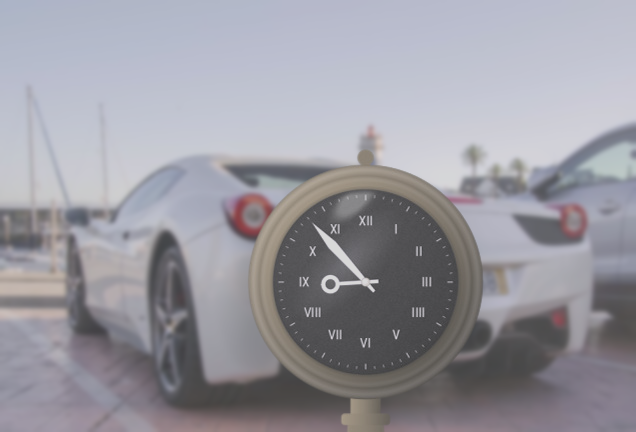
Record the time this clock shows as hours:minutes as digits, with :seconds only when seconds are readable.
8:53
